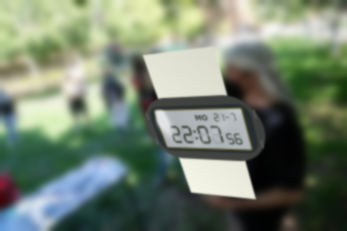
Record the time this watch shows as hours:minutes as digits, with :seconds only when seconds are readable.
22:07:56
